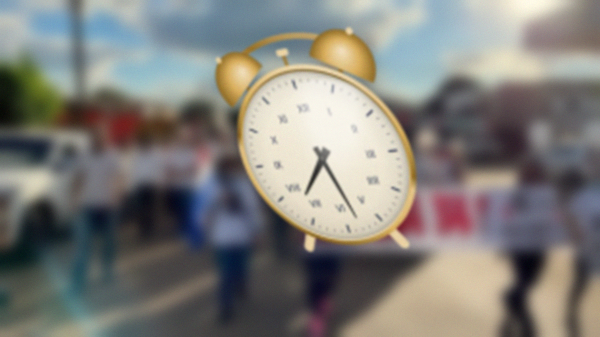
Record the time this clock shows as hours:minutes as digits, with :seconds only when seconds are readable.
7:28
